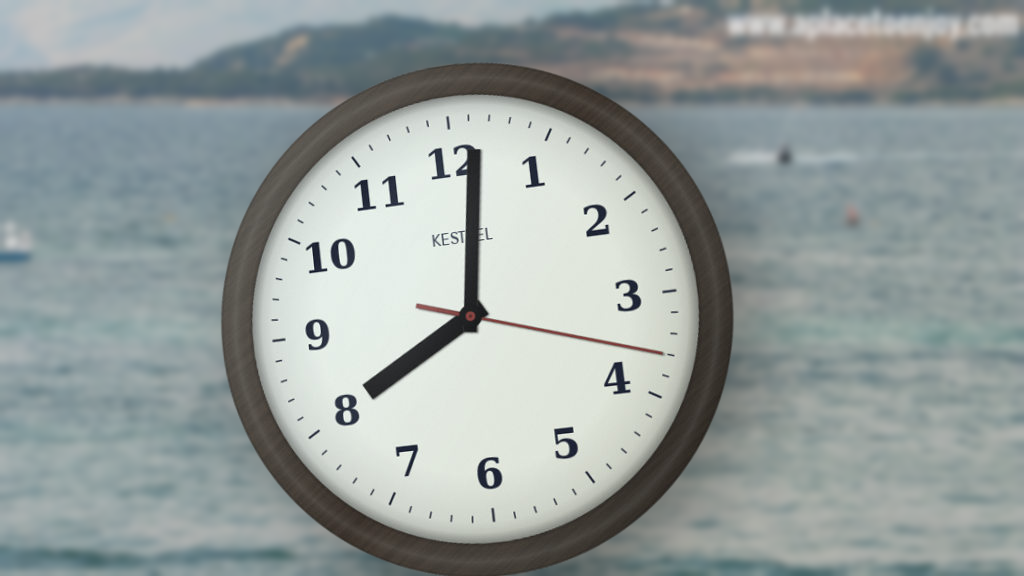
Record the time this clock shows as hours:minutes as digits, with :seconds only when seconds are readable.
8:01:18
